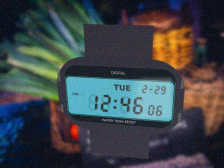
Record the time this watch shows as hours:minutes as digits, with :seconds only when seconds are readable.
12:46:06
